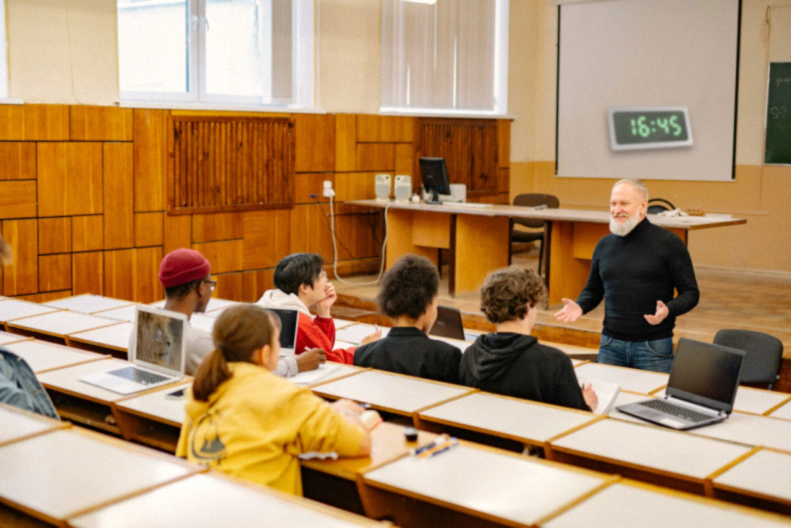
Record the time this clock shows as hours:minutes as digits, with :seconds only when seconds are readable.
16:45
